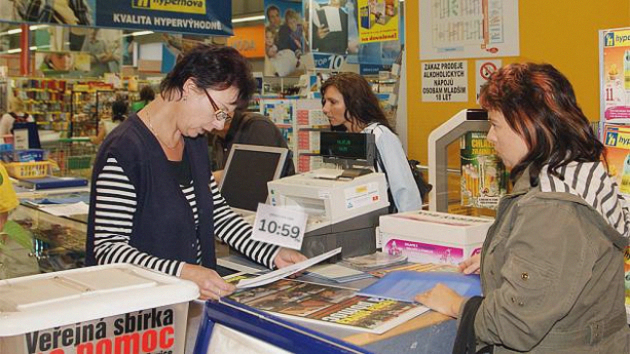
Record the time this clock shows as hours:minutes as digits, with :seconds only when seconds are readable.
10:59
